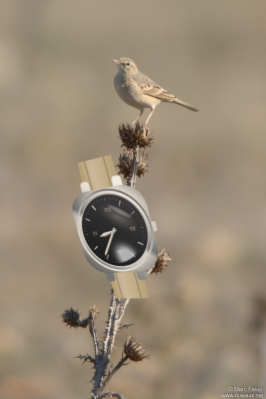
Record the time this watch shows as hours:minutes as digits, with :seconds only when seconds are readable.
8:36
